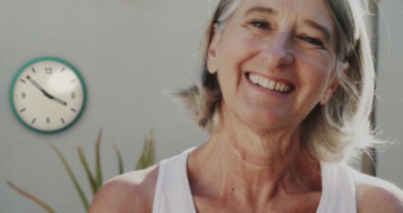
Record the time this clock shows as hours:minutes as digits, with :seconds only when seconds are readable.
3:52
